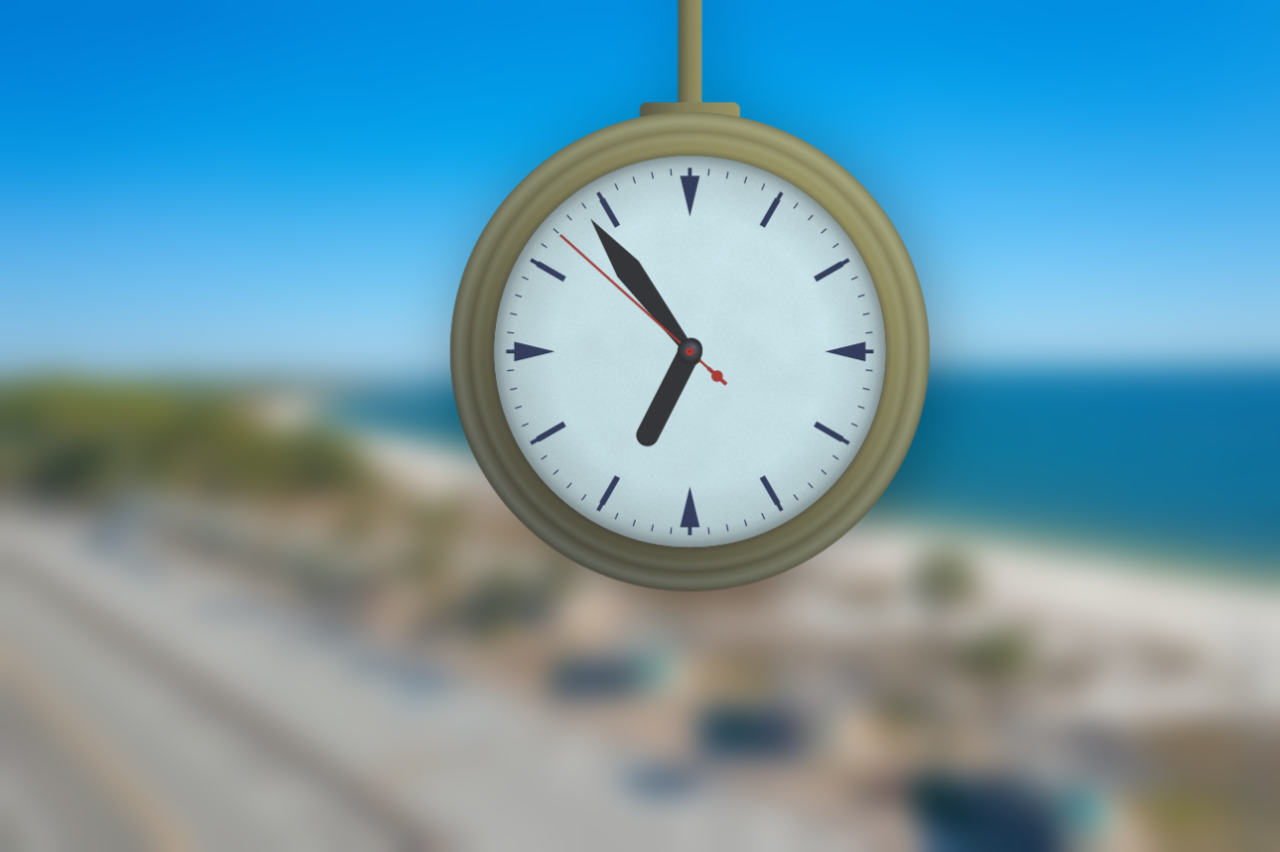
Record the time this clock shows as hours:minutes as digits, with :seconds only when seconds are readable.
6:53:52
